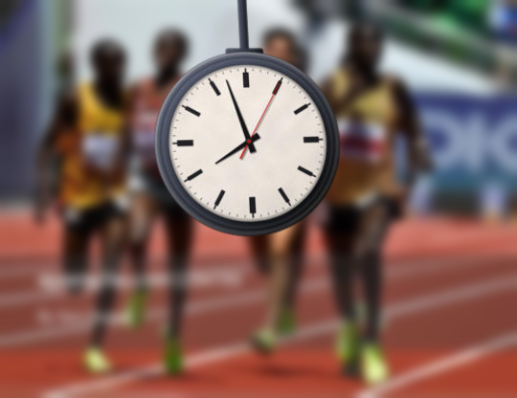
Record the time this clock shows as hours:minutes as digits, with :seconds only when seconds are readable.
7:57:05
